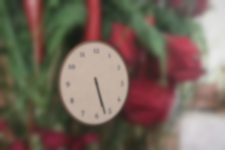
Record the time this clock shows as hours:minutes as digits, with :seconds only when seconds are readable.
5:27
